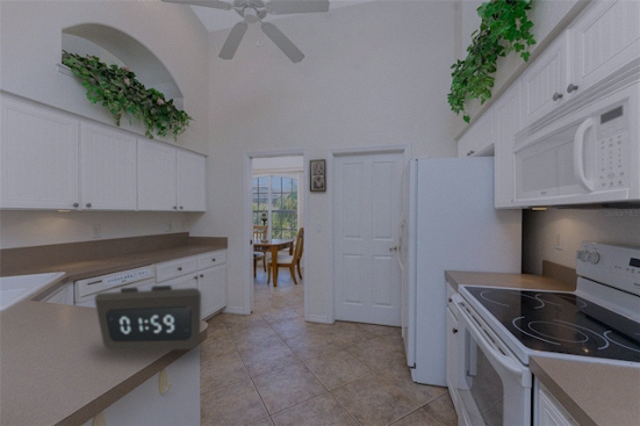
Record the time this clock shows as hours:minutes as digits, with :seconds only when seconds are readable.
1:59
